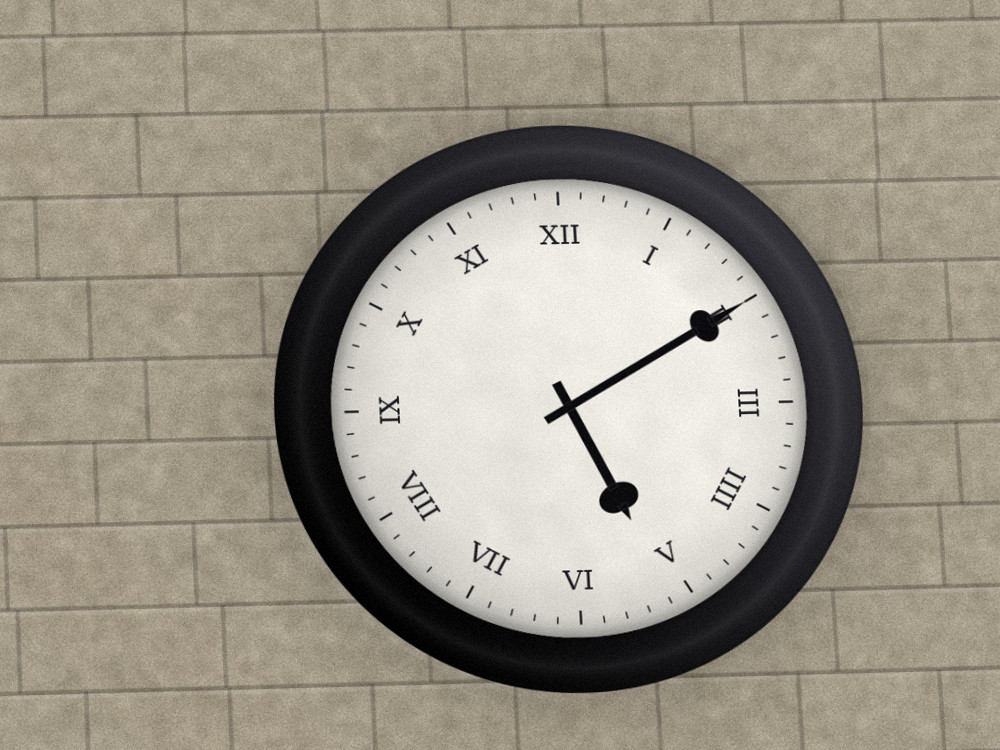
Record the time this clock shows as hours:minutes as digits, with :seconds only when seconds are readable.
5:10
